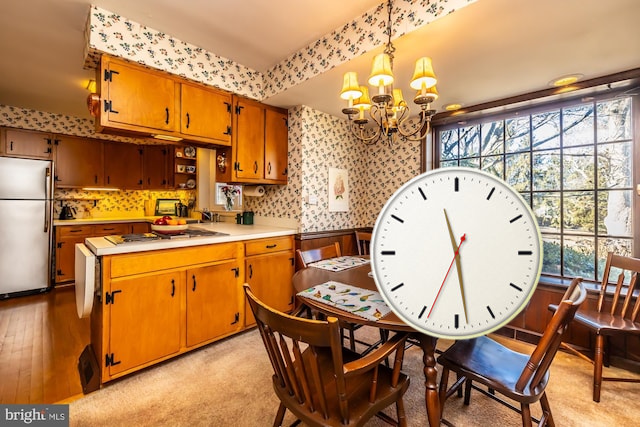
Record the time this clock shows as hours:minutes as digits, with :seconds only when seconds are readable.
11:28:34
